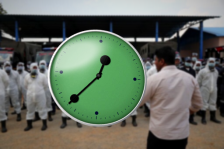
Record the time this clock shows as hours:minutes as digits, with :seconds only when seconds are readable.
12:37
